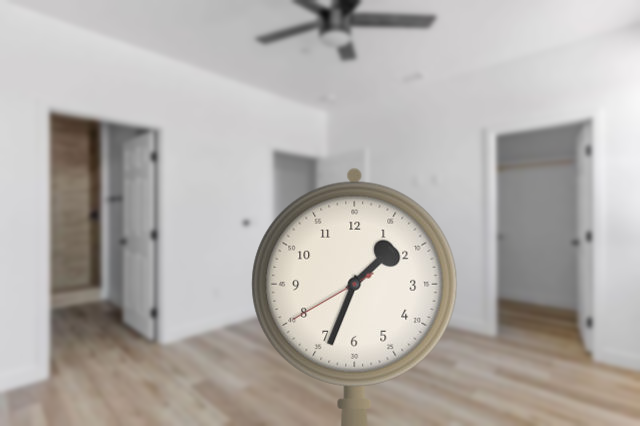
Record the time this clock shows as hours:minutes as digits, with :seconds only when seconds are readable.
1:33:40
